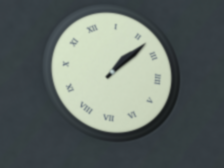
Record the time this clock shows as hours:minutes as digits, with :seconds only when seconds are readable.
2:12
